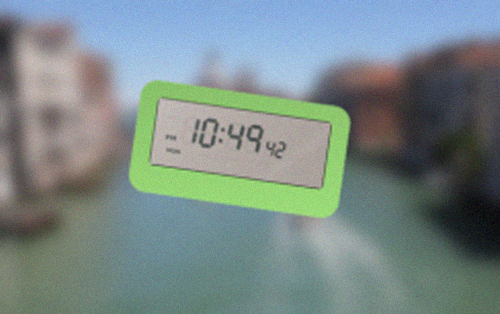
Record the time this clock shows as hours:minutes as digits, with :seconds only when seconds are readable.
10:49:42
